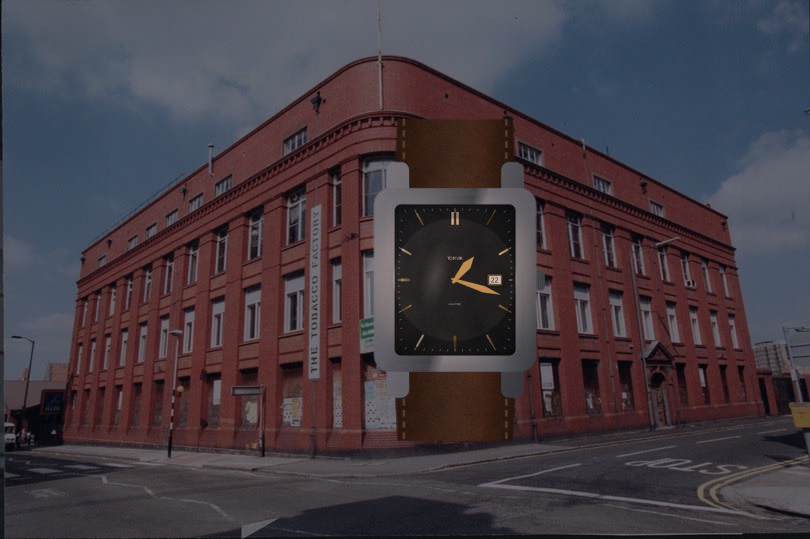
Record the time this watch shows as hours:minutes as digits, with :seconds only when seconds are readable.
1:18
